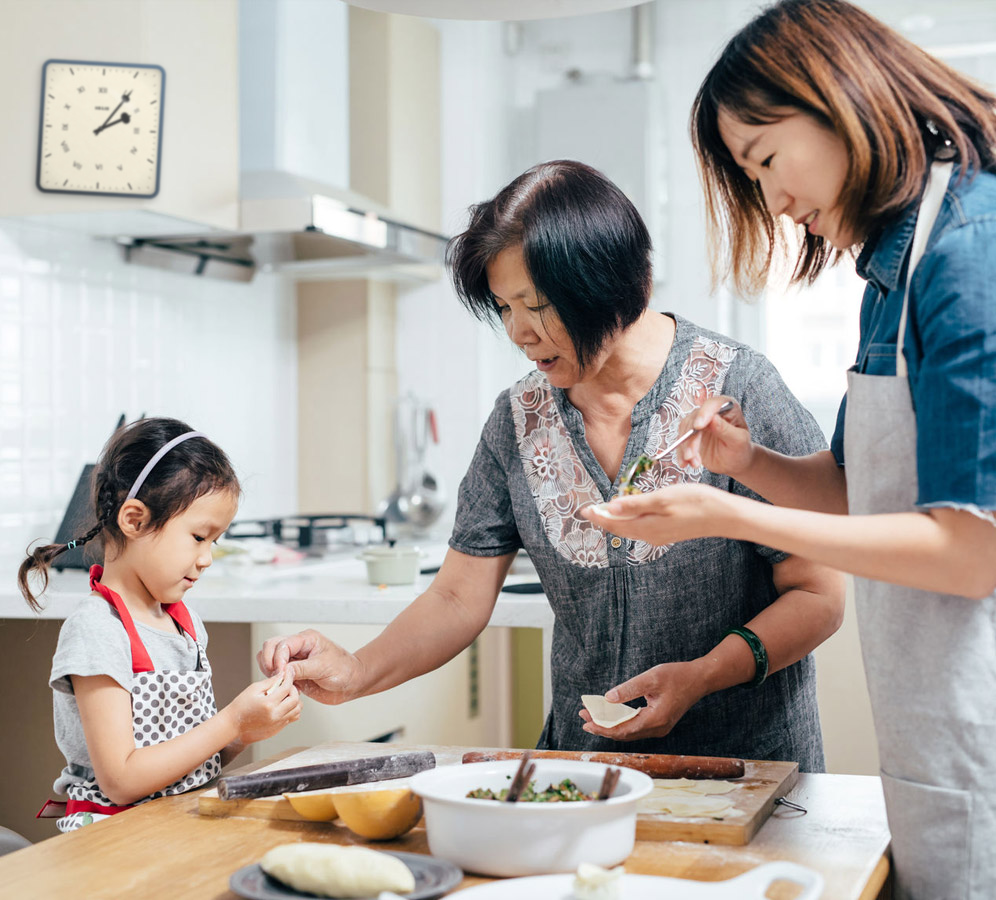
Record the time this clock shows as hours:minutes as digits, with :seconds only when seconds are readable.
2:06
